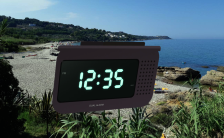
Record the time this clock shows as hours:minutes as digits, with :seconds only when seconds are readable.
12:35
